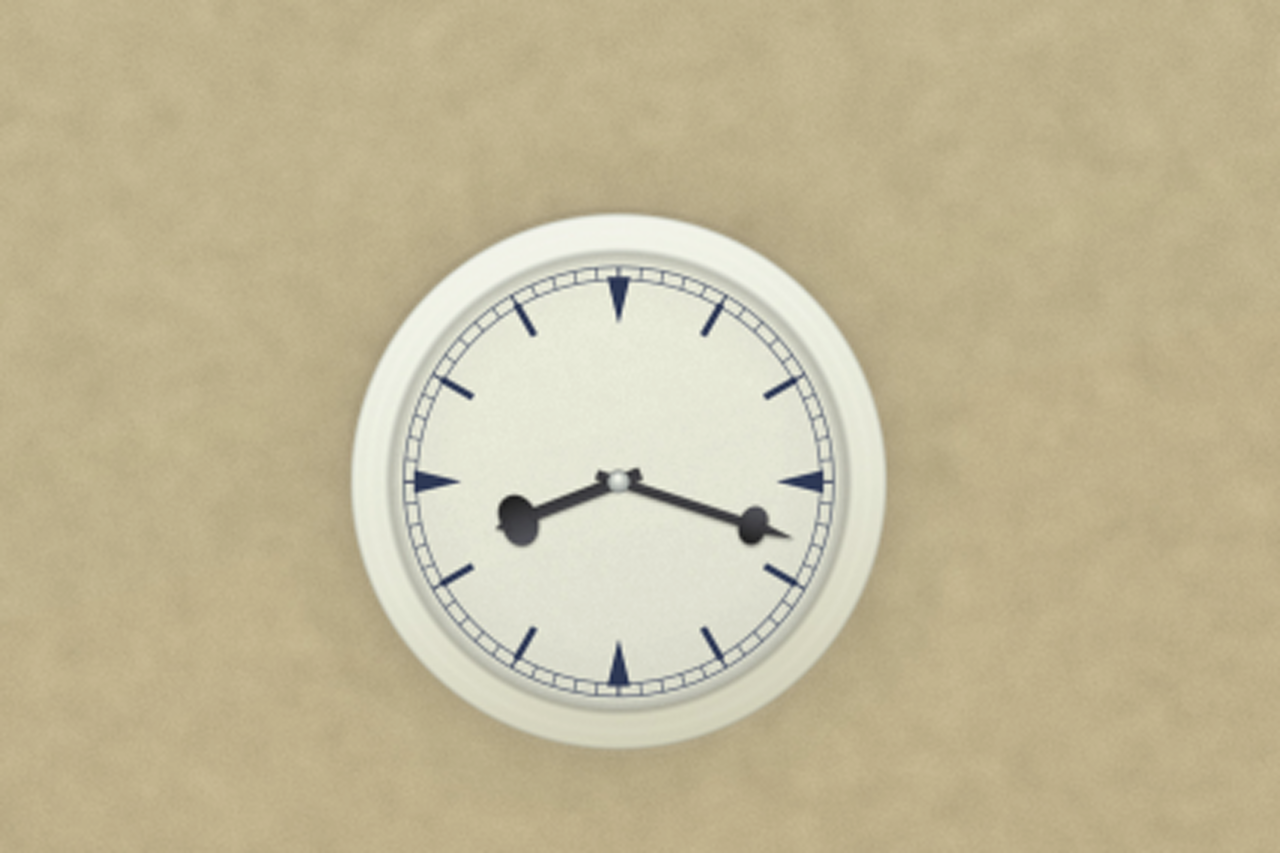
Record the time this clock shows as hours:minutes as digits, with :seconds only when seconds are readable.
8:18
